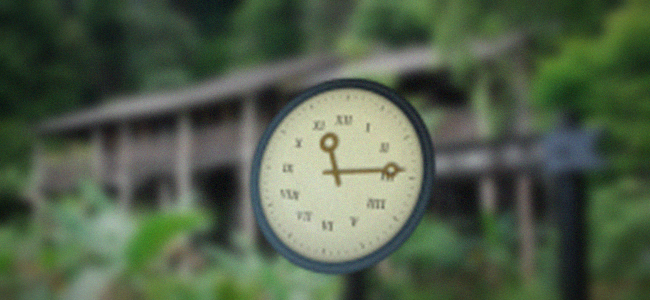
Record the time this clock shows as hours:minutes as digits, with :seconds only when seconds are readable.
11:14
